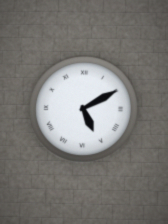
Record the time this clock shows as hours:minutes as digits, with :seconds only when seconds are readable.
5:10
